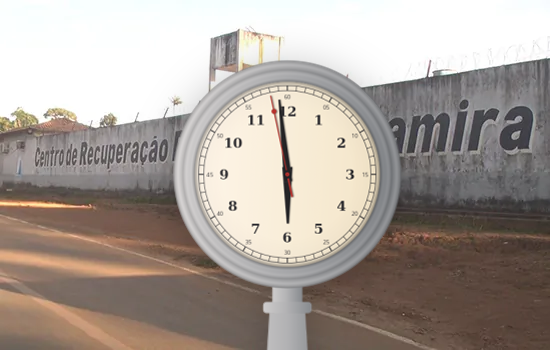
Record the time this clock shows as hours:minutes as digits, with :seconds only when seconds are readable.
5:58:58
